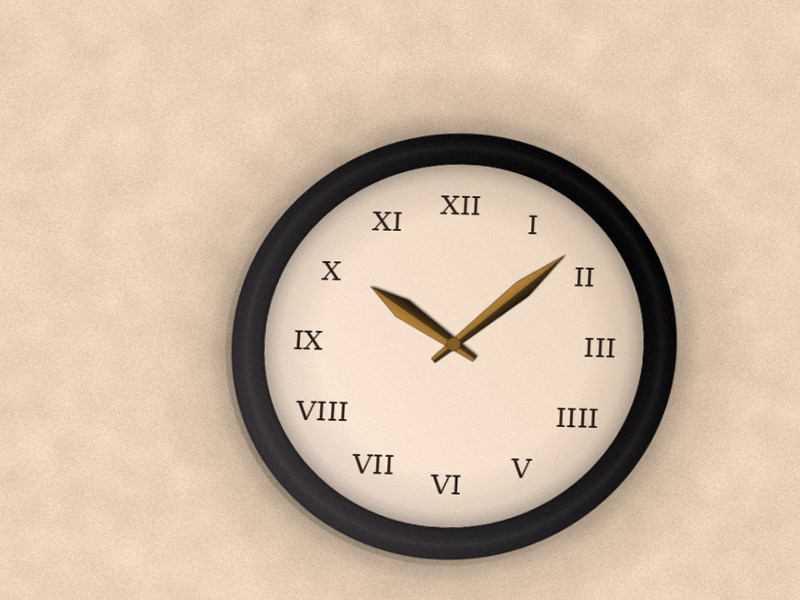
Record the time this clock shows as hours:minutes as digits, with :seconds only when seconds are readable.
10:08
